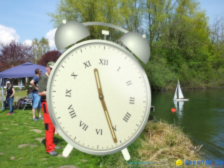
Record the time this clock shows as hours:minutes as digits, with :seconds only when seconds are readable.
11:26
